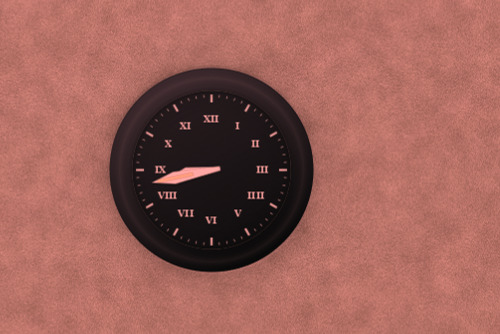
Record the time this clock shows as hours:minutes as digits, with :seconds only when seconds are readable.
8:43
